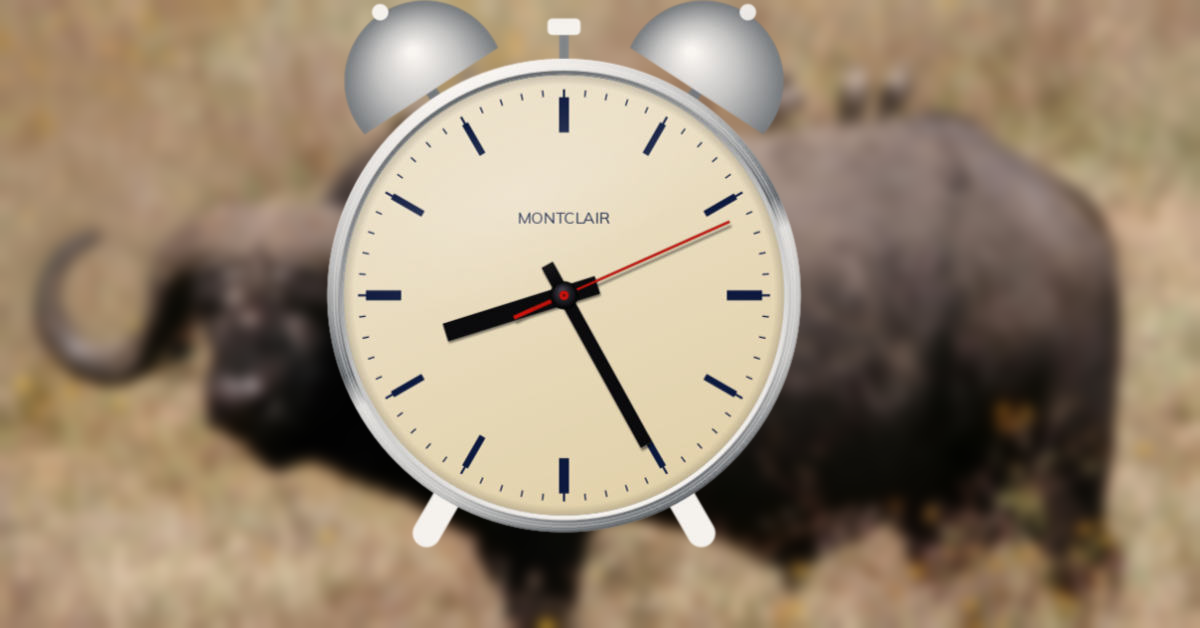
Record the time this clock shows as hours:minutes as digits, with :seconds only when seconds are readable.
8:25:11
